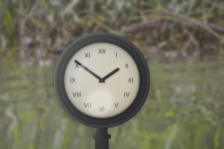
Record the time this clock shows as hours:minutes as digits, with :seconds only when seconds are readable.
1:51
